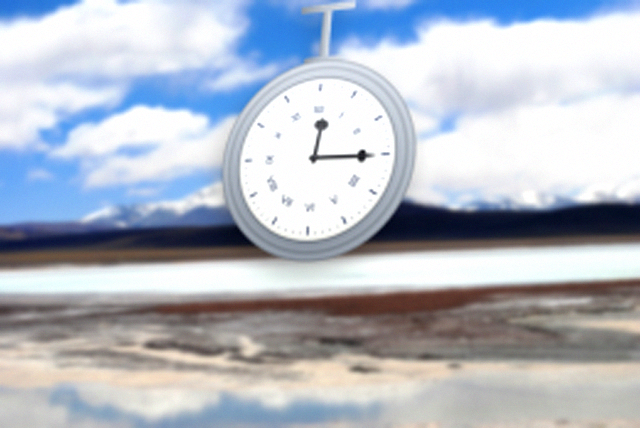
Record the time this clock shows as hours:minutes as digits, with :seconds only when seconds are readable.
12:15
